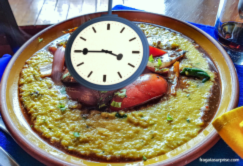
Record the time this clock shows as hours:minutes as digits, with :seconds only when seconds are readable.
3:45
